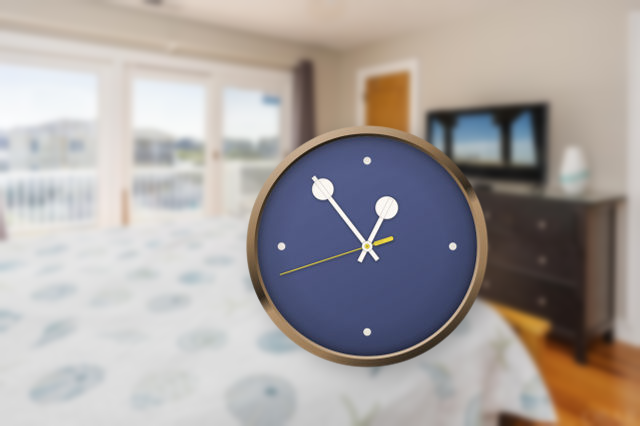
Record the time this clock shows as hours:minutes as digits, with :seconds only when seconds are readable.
12:53:42
